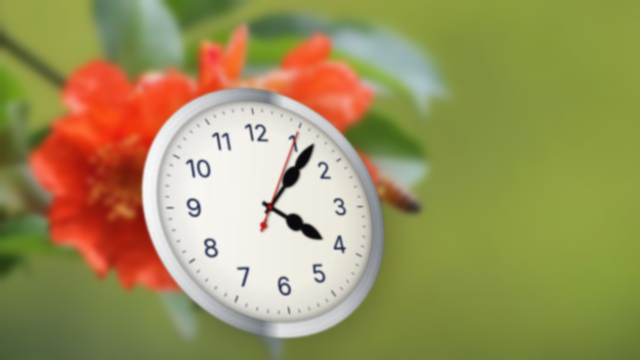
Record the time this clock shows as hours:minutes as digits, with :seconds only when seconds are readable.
4:07:05
